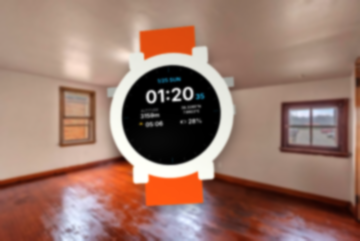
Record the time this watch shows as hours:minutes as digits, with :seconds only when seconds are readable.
1:20
